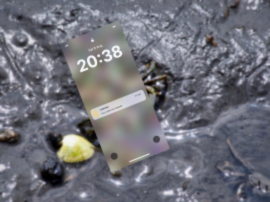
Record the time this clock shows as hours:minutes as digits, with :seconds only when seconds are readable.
20:38
